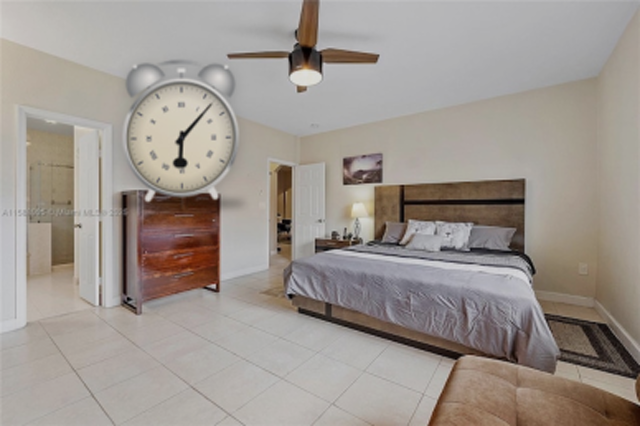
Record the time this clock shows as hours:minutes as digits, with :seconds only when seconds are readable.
6:07
